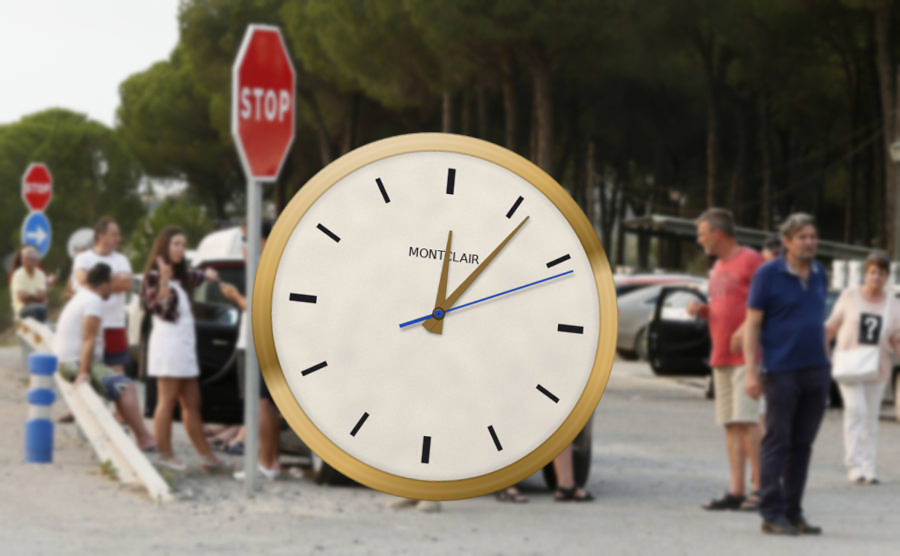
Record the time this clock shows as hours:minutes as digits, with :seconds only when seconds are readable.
12:06:11
